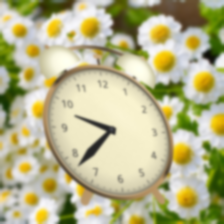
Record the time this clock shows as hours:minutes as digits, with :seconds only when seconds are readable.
9:38
